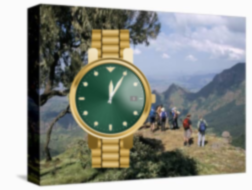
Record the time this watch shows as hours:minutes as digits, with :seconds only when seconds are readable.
12:05
